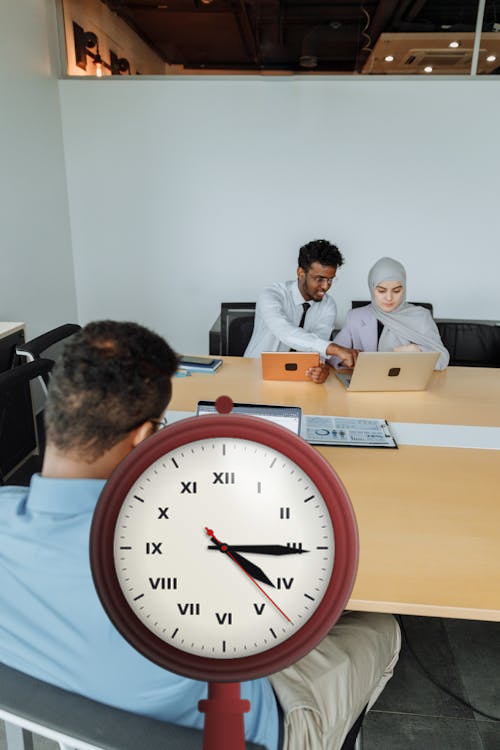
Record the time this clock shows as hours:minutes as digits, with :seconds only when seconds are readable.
4:15:23
